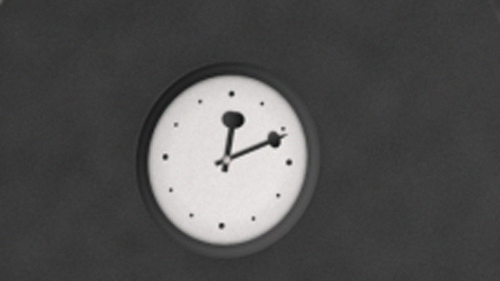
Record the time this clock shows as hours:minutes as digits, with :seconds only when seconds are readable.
12:11
